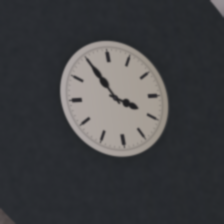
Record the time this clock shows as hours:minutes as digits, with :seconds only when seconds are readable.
3:55
